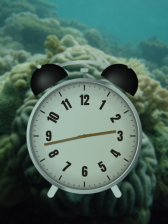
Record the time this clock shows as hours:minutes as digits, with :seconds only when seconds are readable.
2:43
